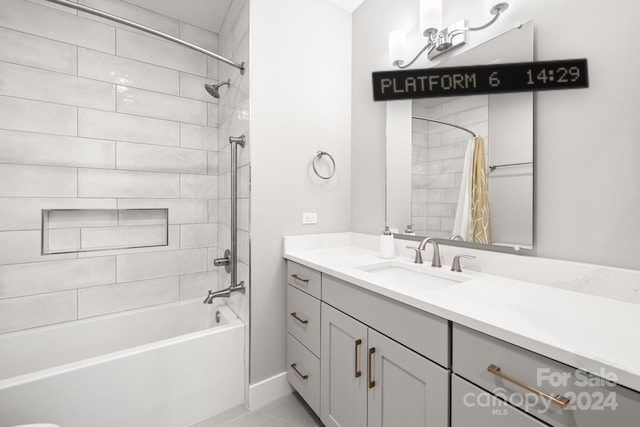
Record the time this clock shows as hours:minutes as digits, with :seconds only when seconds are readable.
14:29
